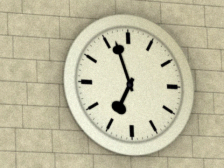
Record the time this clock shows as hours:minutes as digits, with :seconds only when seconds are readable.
6:57
